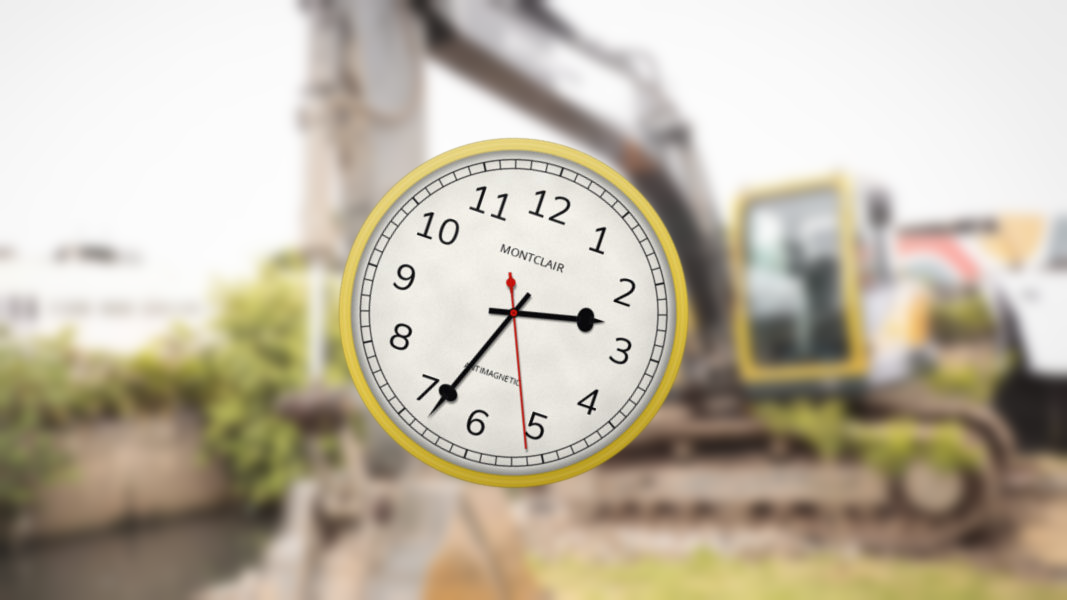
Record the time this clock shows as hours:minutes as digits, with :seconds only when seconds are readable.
2:33:26
